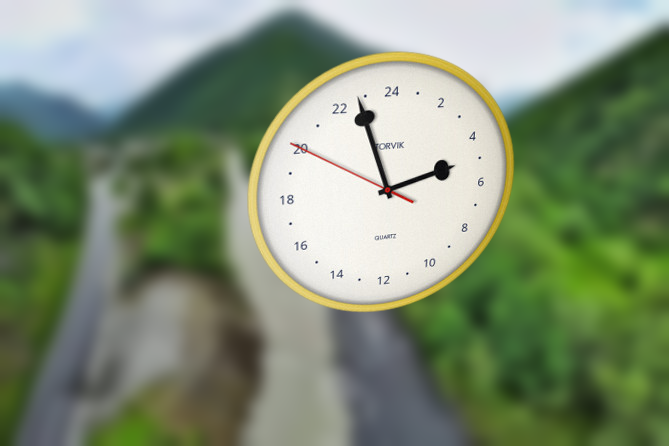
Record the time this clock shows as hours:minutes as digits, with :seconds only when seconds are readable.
4:56:50
